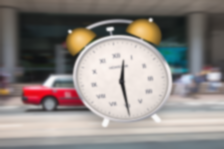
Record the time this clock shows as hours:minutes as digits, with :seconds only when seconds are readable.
12:30
